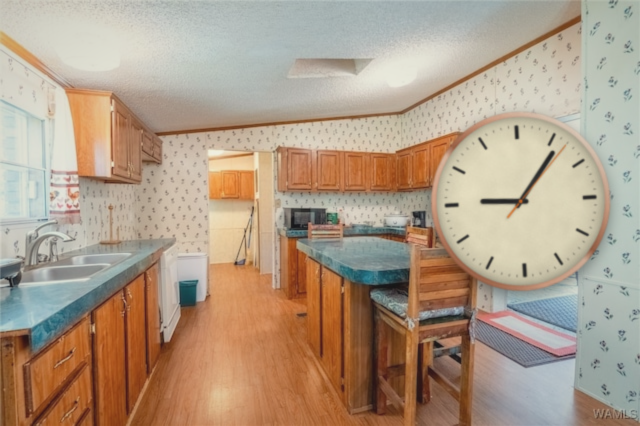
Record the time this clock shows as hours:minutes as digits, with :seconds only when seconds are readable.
9:06:07
